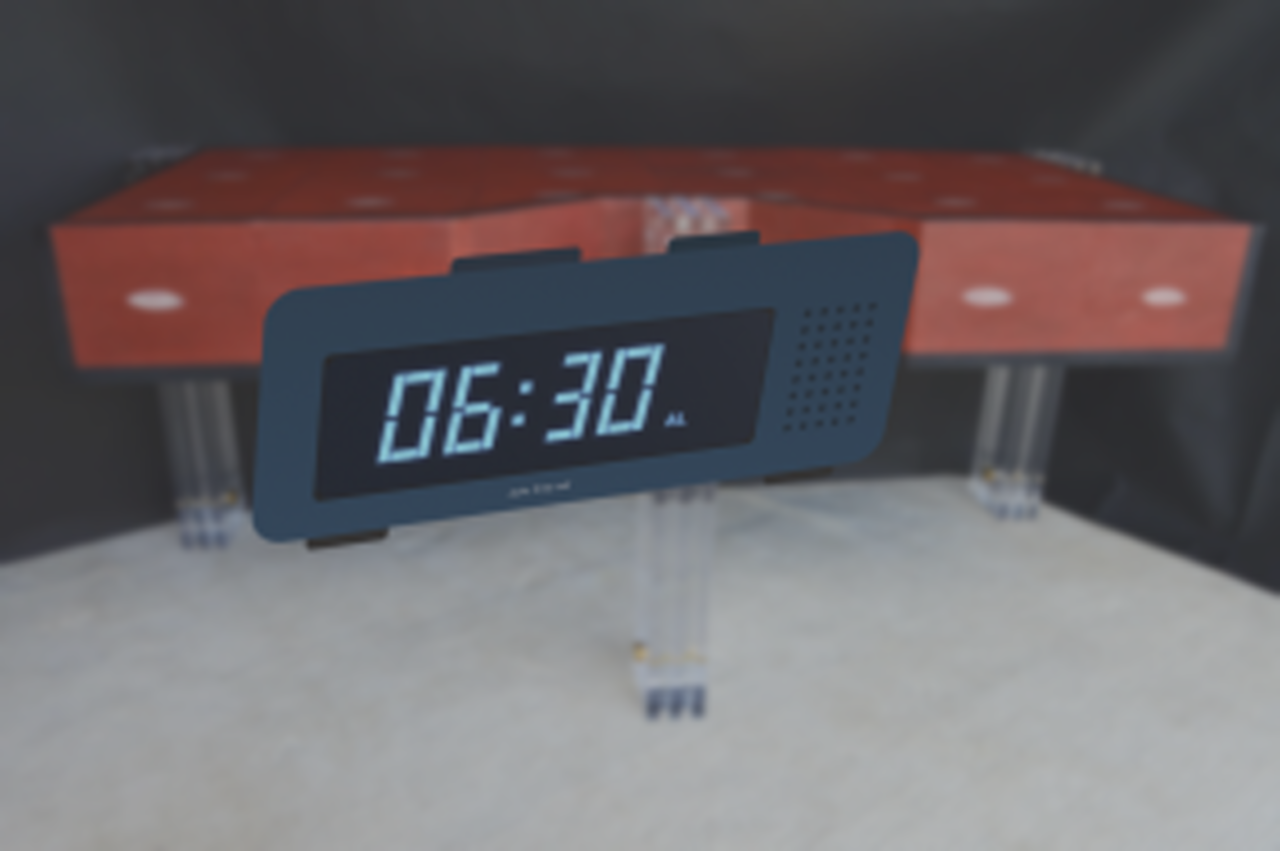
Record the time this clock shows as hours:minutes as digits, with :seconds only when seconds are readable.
6:30
